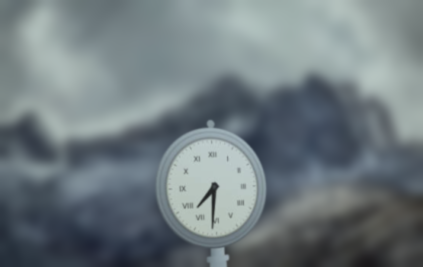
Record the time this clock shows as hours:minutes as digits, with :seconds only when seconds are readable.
7:31
